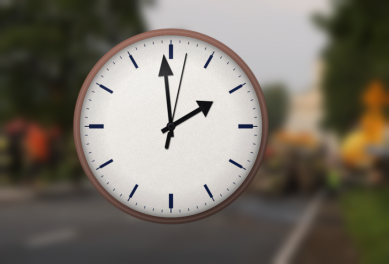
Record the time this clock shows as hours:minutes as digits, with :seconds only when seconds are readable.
1:59:02
